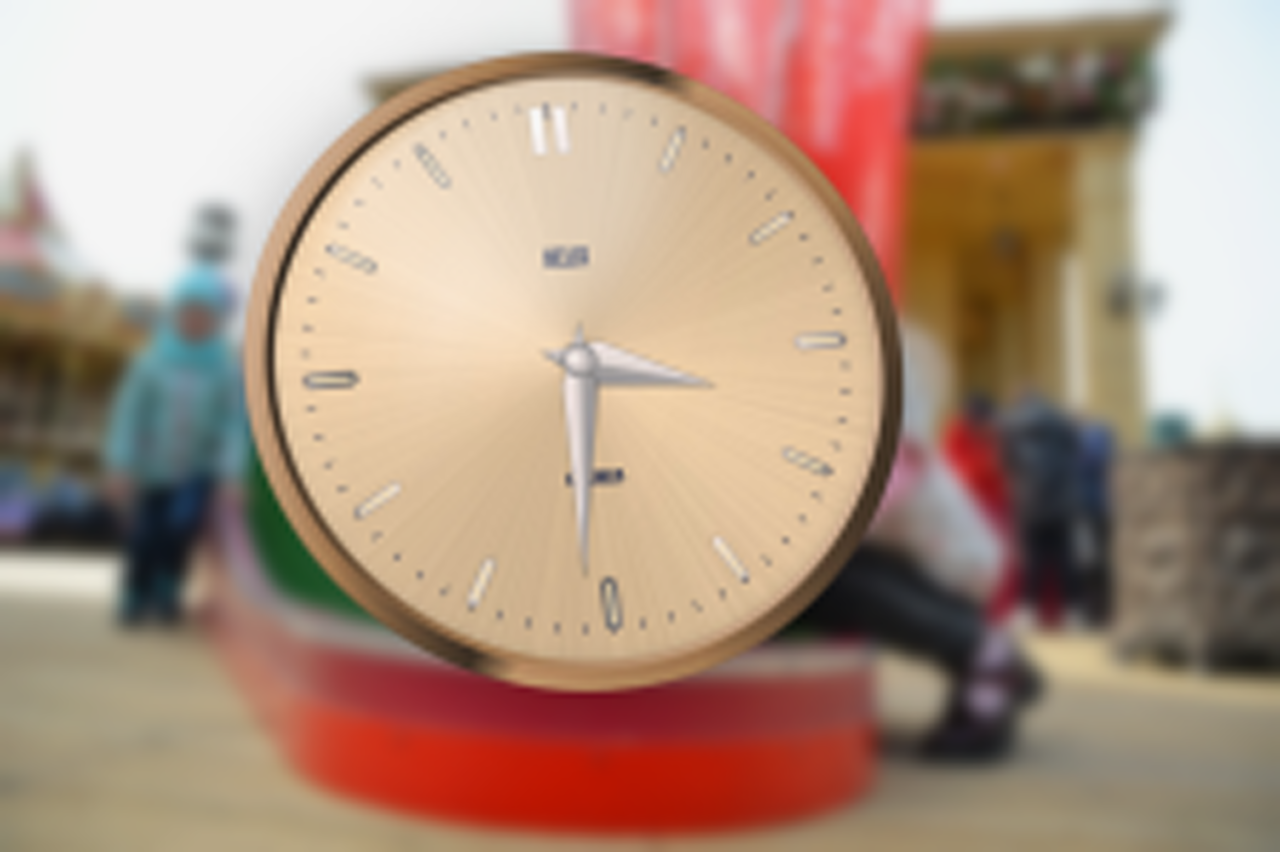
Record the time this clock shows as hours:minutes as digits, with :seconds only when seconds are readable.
3:31
